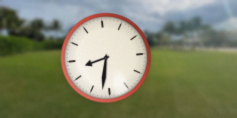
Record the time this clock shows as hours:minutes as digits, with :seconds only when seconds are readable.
8:32
